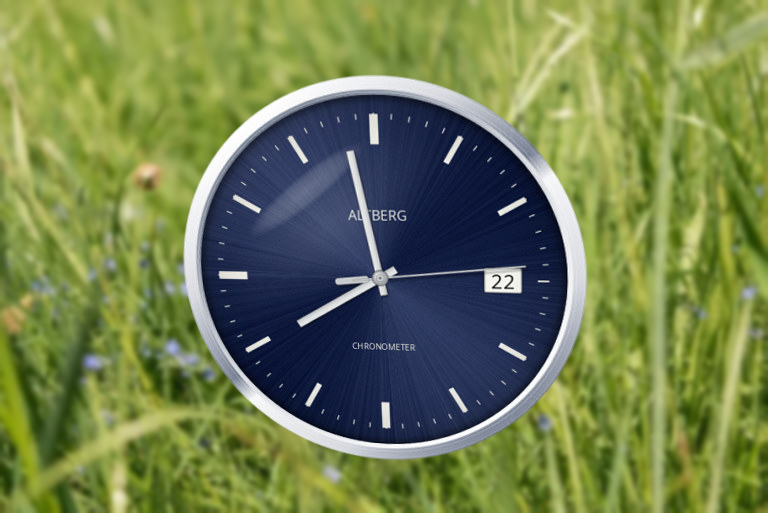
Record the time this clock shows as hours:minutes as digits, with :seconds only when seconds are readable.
7:58:14
